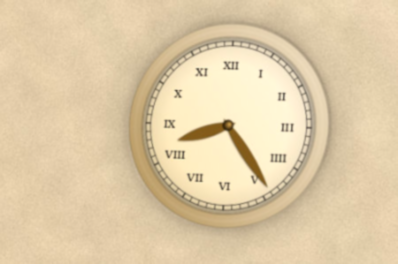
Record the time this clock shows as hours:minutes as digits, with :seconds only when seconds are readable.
8:24
